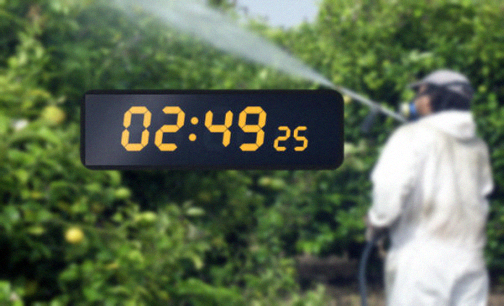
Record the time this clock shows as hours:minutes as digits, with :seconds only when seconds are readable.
2:49:25
